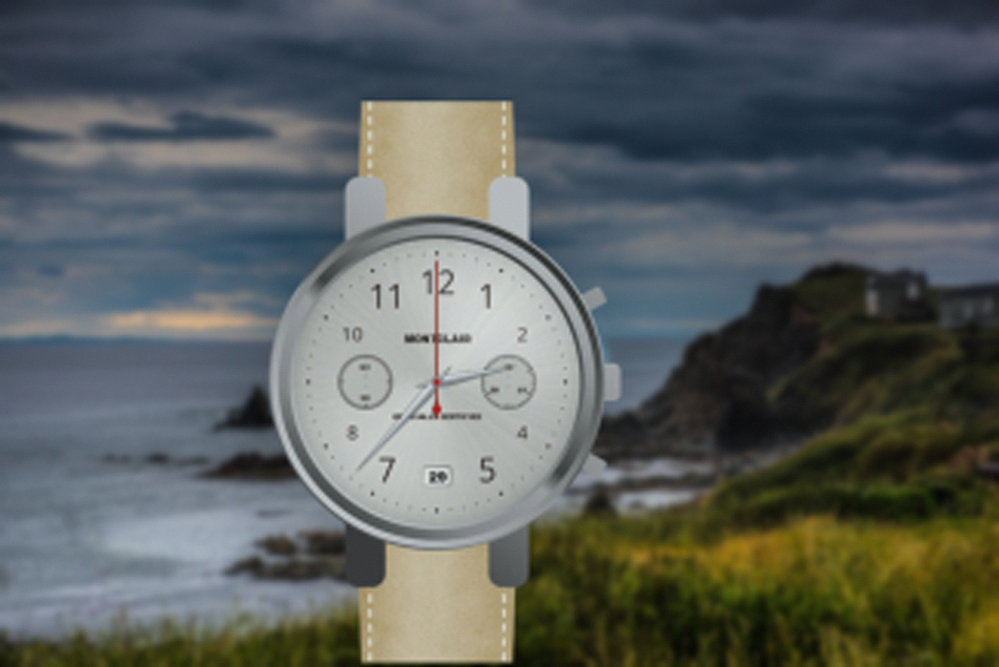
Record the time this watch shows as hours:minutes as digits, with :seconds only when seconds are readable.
2:37
